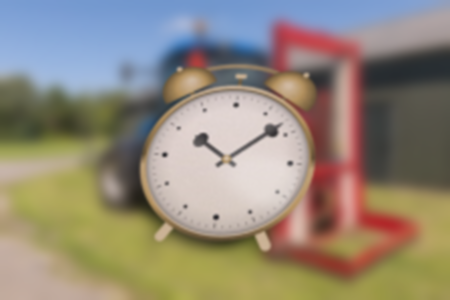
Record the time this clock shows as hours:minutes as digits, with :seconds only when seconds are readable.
10:08
